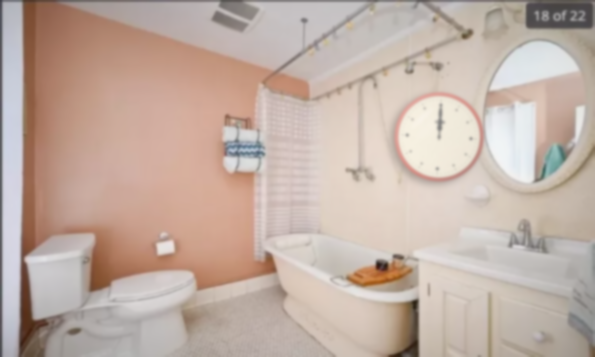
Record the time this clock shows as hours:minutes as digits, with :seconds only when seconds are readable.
12:00
